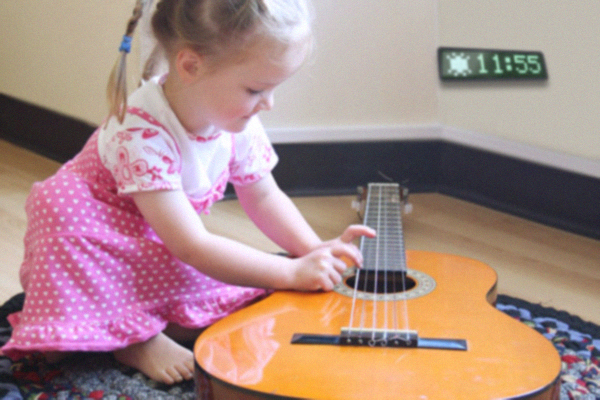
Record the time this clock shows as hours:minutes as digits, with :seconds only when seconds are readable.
11:55
